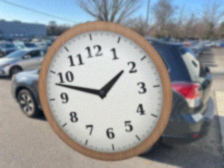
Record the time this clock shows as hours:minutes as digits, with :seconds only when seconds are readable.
1:48
